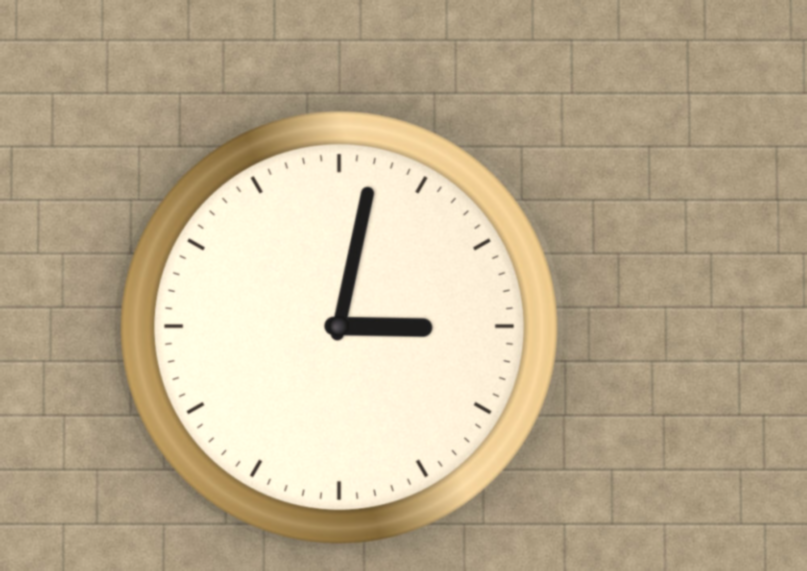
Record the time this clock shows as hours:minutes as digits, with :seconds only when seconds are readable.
3:02
